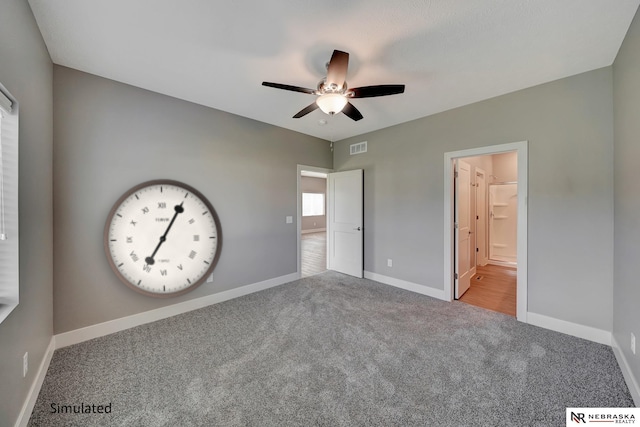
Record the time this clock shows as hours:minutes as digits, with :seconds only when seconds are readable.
7:05
